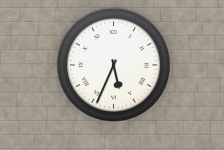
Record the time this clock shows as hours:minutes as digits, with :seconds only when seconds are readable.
5:34
